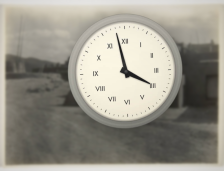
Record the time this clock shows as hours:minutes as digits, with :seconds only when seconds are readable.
3:58
